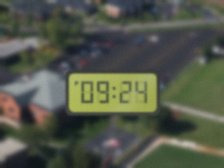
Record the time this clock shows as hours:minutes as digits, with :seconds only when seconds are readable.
9:24
